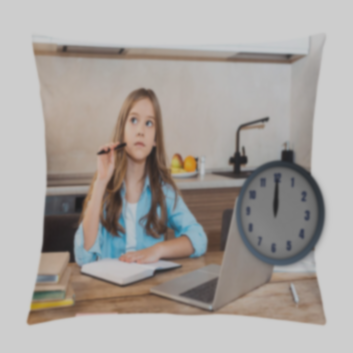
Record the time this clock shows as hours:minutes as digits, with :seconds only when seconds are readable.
12:00
